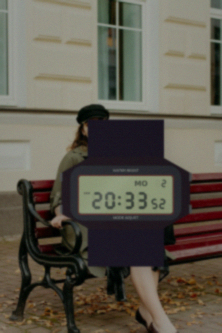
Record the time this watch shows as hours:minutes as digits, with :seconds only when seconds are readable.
20:33:52
